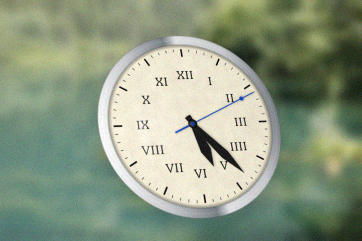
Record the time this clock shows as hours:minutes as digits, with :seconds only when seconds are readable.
5:23:11
